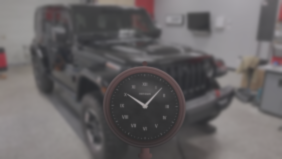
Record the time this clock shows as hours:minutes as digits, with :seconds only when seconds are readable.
10:07
